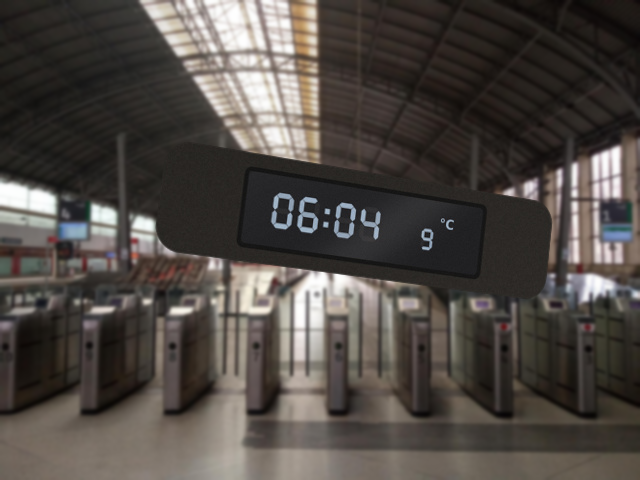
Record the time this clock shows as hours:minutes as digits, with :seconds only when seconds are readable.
6:04
